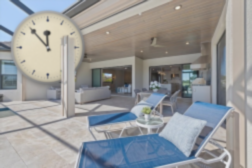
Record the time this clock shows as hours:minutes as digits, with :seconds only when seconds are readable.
11:53
